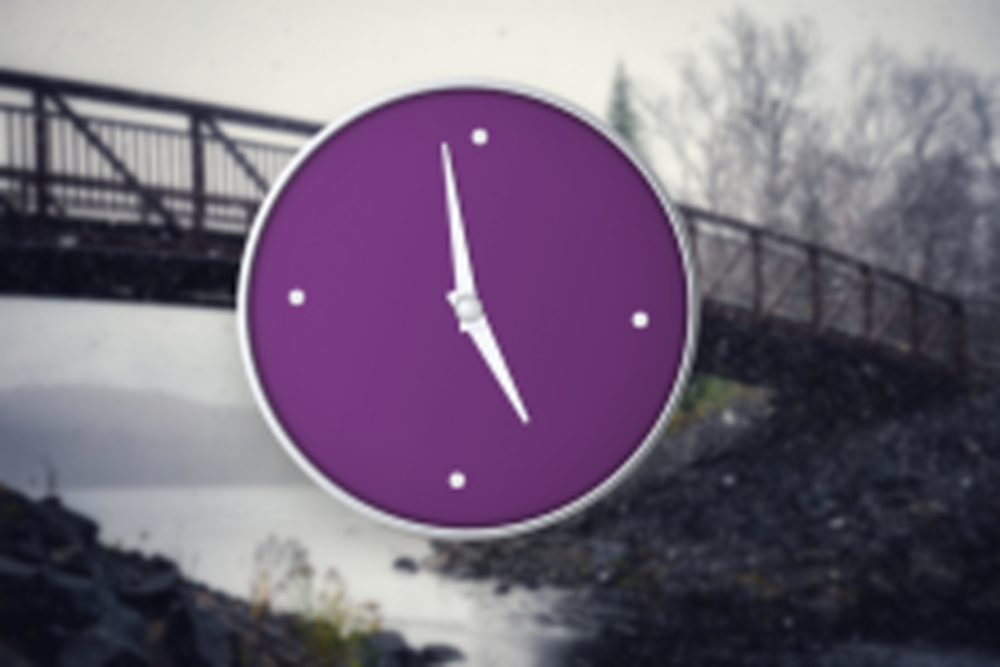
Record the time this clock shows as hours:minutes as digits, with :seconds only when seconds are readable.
4:58
